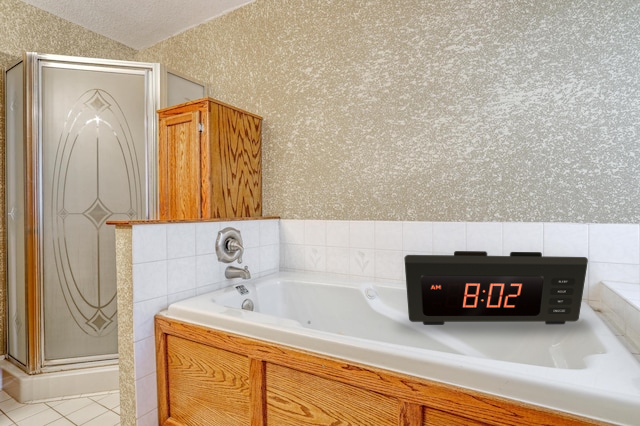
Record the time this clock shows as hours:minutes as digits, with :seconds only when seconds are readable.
8:02
